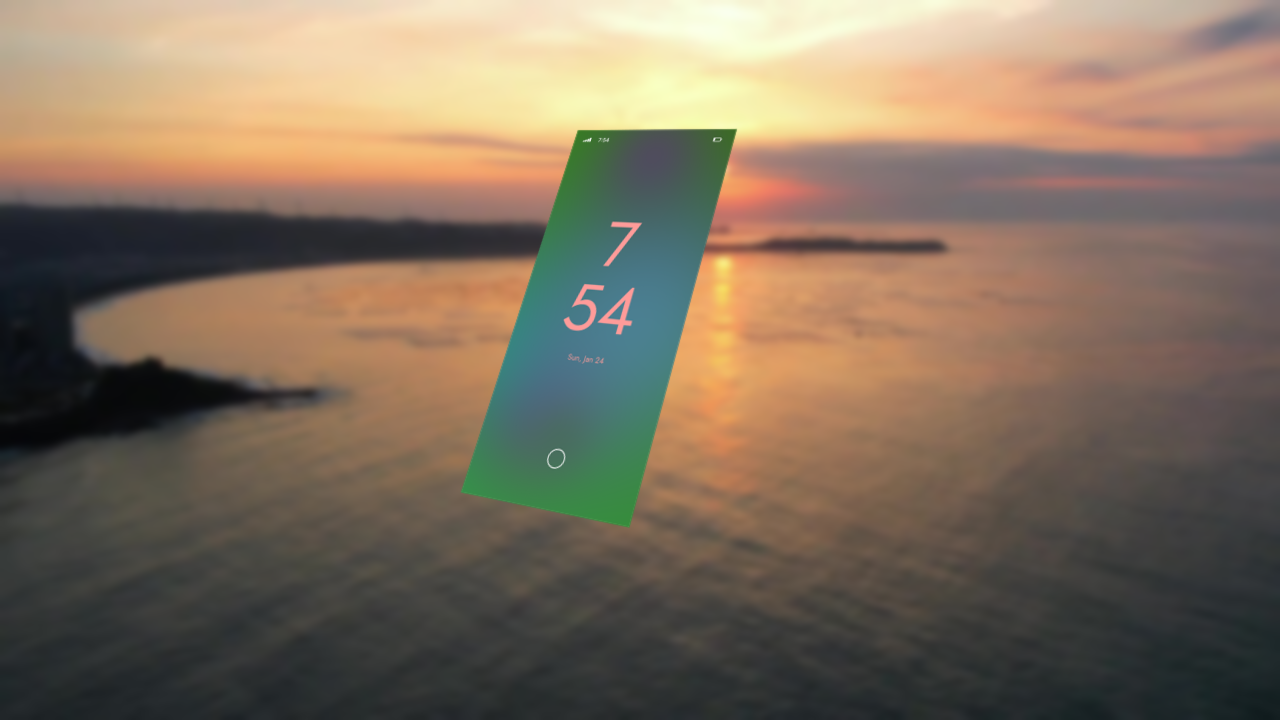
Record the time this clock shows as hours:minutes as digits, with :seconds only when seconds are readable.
7:54
